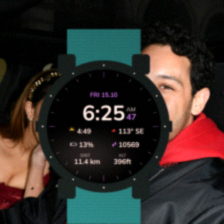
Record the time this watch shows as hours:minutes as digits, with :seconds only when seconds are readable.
6:25
